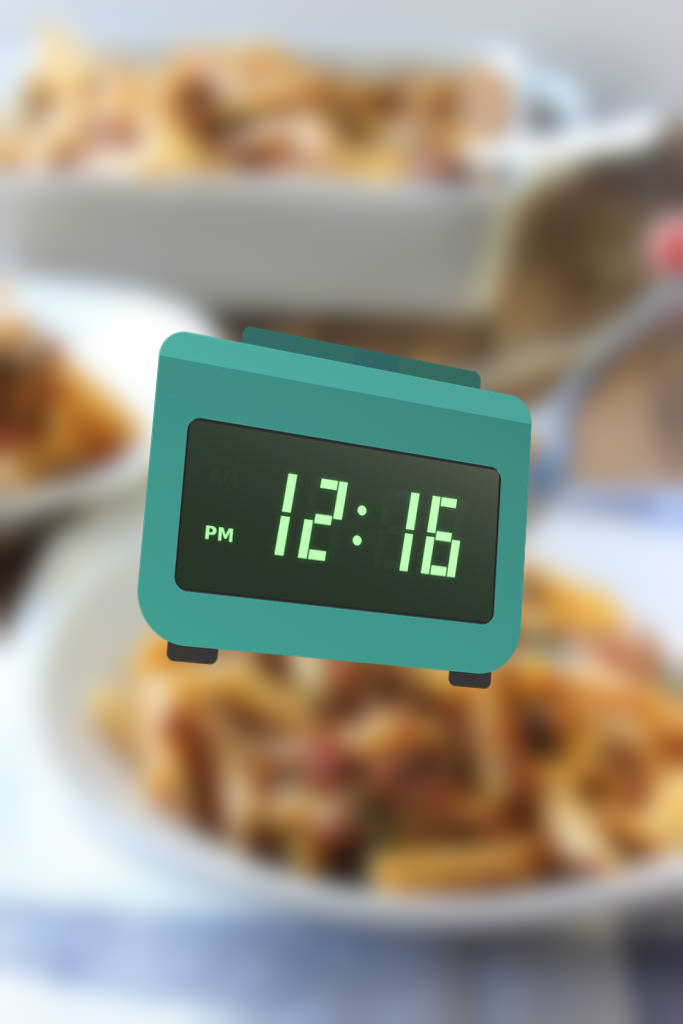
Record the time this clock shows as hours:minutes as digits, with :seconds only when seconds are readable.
12:16
